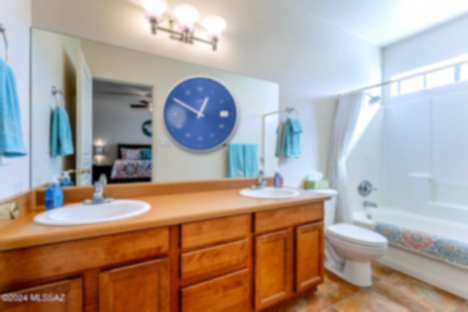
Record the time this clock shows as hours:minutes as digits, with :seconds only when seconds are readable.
12:50
